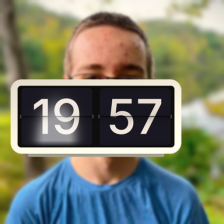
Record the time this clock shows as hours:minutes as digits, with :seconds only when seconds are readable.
19:57
